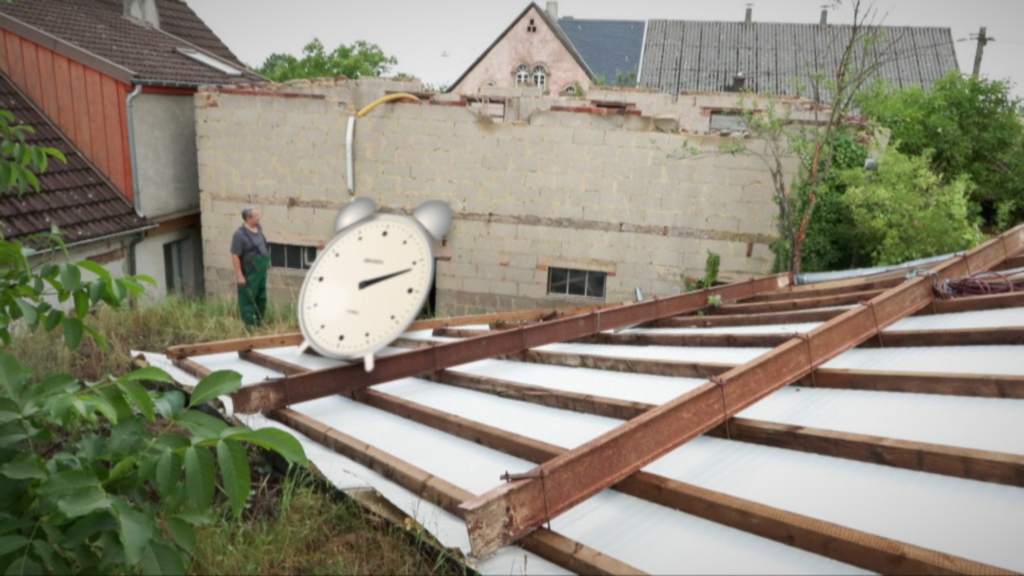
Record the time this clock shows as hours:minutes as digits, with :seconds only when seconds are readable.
2:11
